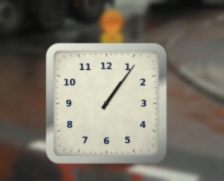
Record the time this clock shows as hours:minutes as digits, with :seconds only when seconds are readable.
1:06
